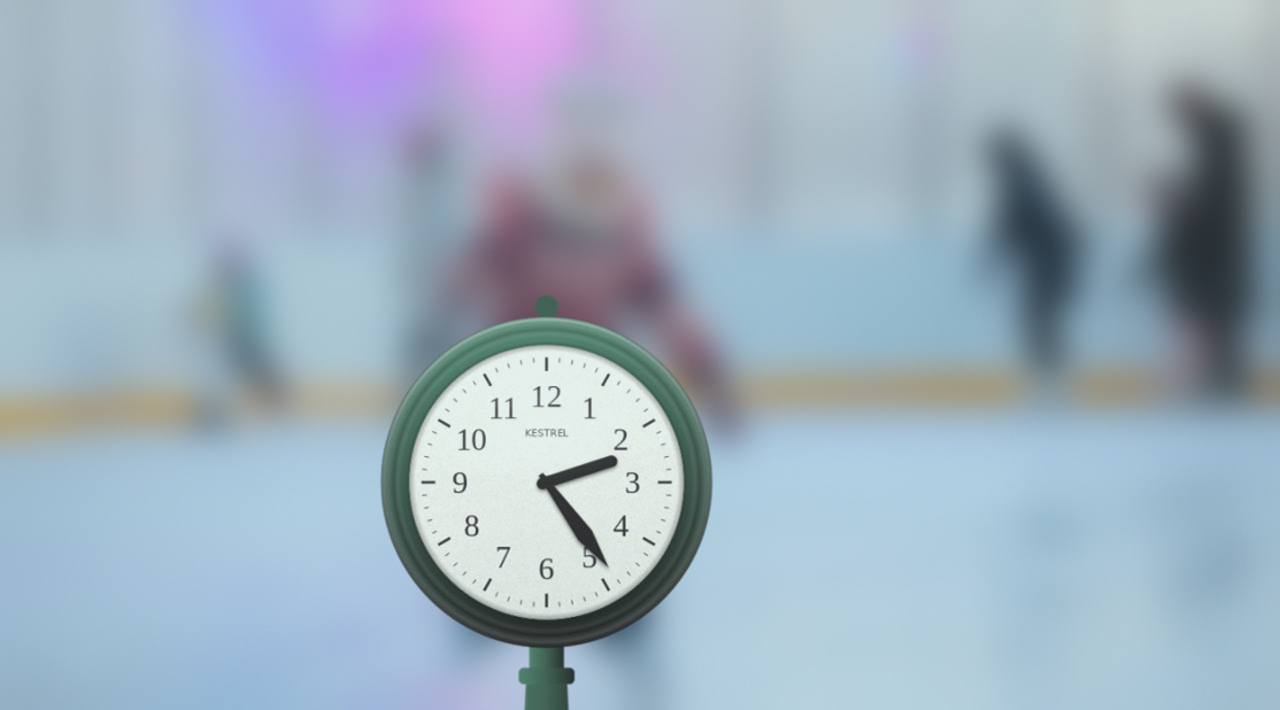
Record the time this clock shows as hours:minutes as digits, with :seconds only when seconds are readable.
2:24
